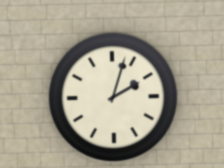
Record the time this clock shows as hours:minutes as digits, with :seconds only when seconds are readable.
2:03
